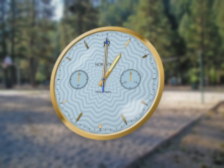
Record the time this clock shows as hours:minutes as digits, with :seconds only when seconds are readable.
1:00
